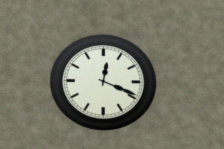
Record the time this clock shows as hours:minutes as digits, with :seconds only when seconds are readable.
12:19
